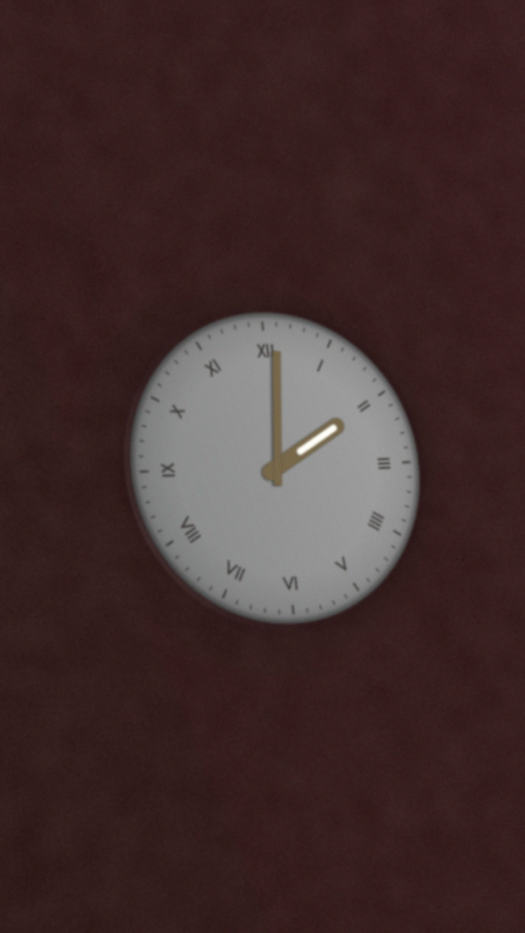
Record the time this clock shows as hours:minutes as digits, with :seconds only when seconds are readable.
2:01
